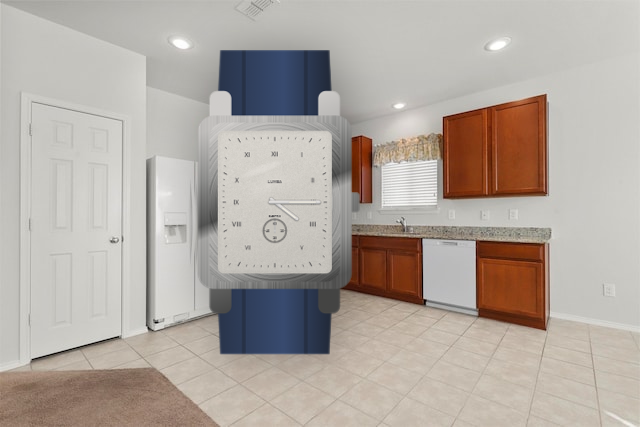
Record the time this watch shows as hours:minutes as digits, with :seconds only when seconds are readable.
4:15
